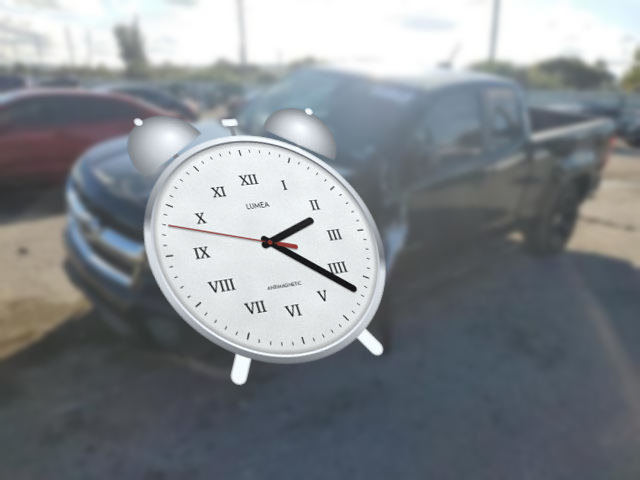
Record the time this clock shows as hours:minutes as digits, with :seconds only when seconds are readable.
2:21:48
